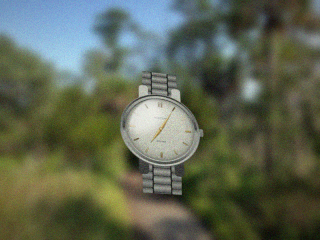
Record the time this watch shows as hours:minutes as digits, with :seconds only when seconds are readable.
7:05
